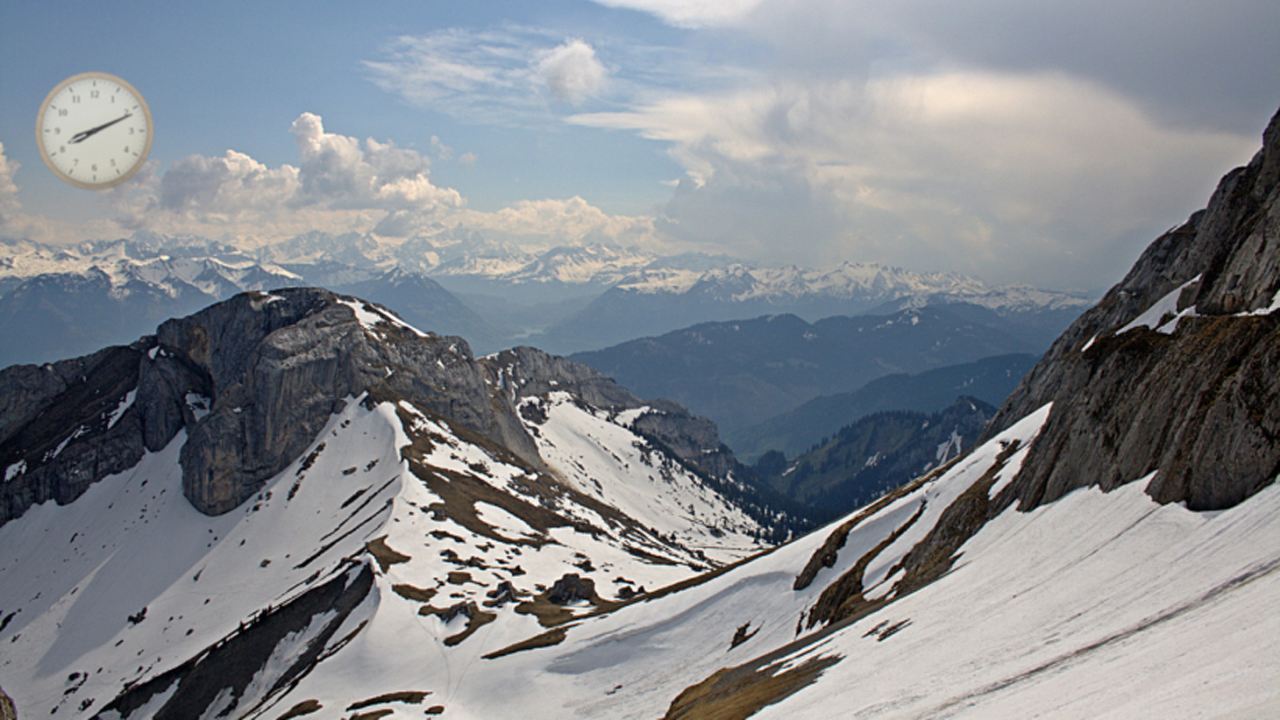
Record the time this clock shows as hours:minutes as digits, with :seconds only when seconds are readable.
8:11
